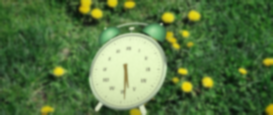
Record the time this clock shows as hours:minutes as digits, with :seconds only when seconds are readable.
5:29
